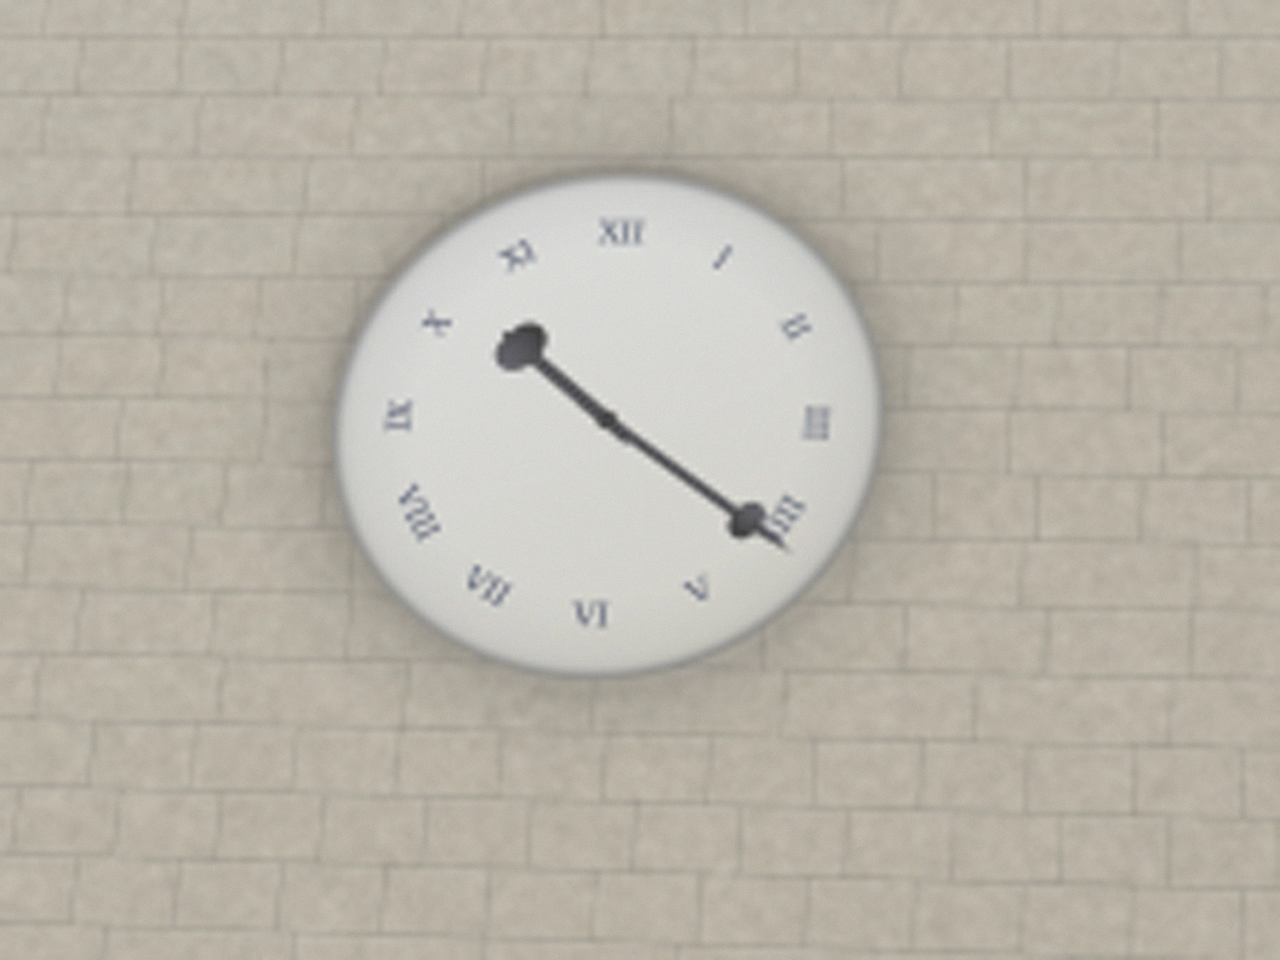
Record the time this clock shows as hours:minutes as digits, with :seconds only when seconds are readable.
10:21
